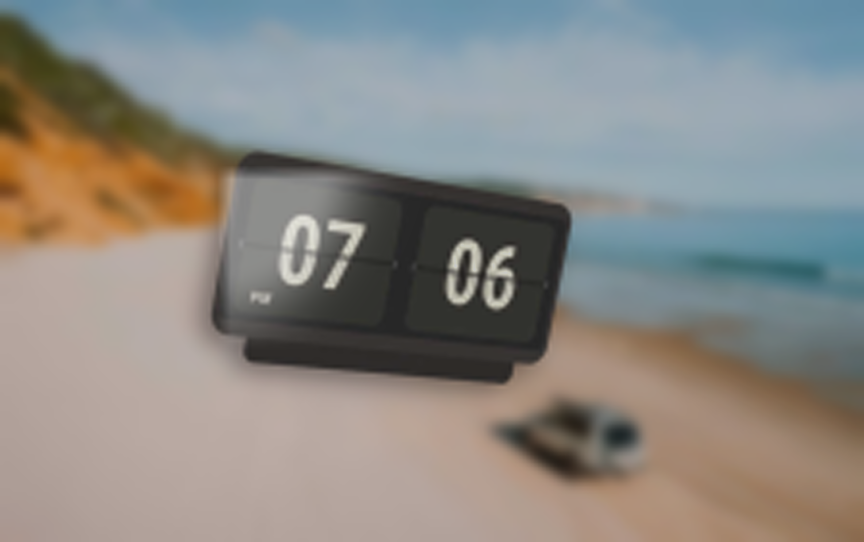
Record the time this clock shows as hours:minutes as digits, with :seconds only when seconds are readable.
7:06
